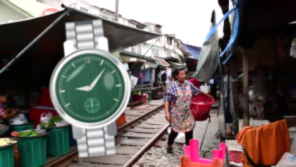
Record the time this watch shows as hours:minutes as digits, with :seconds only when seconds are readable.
9:07
